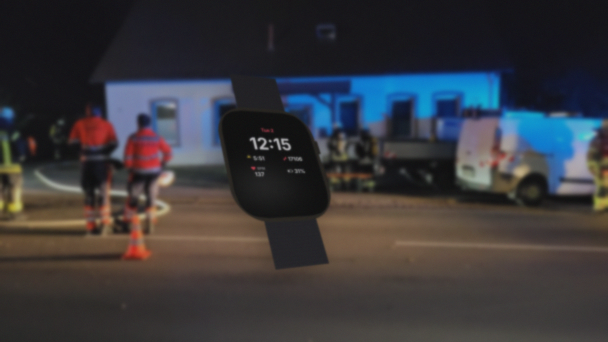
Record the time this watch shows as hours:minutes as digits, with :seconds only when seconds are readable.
12:15
